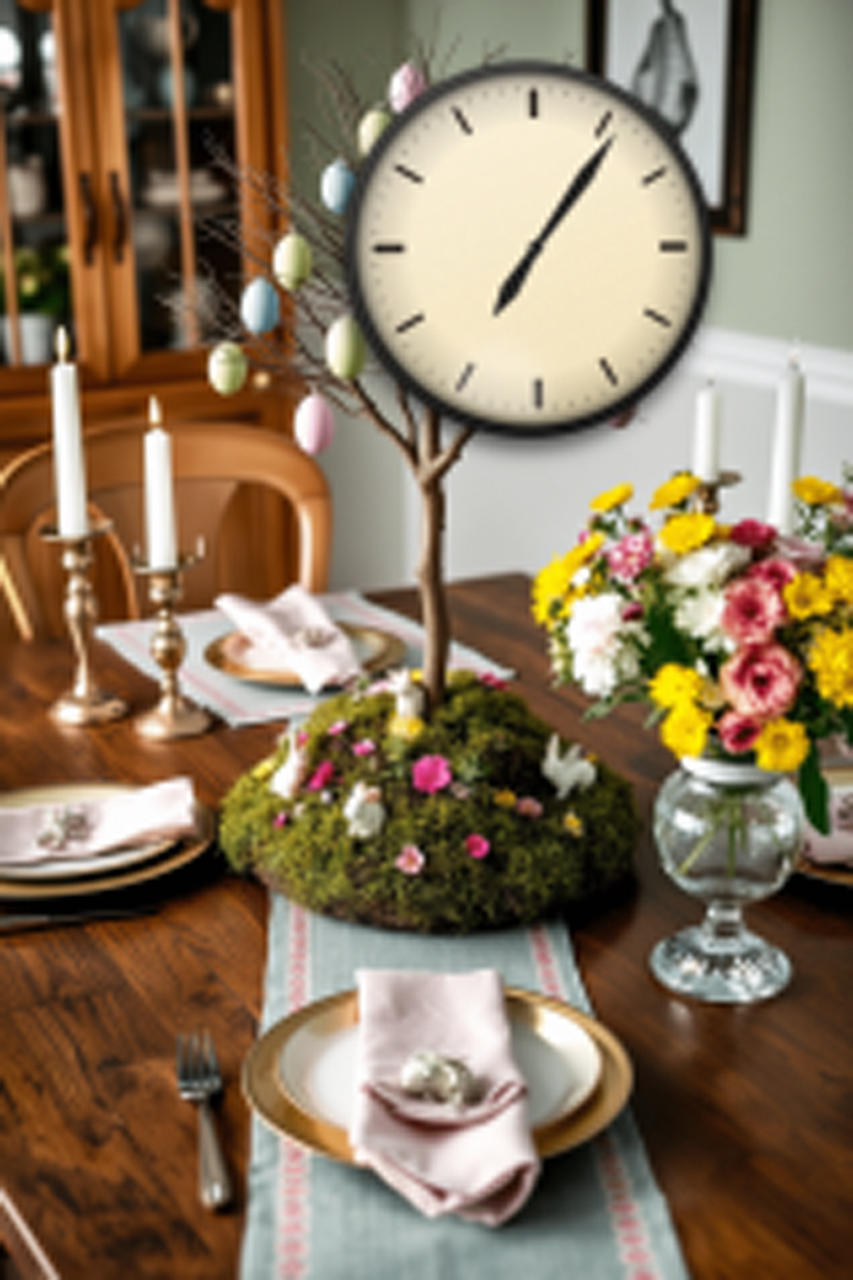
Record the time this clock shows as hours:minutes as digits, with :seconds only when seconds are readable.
7:06
